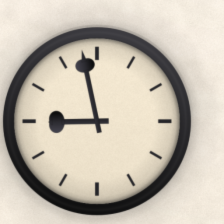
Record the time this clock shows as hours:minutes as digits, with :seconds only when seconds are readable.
8:58
